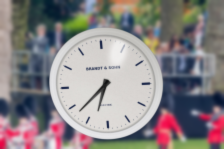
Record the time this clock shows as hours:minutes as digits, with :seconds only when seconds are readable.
6:38
